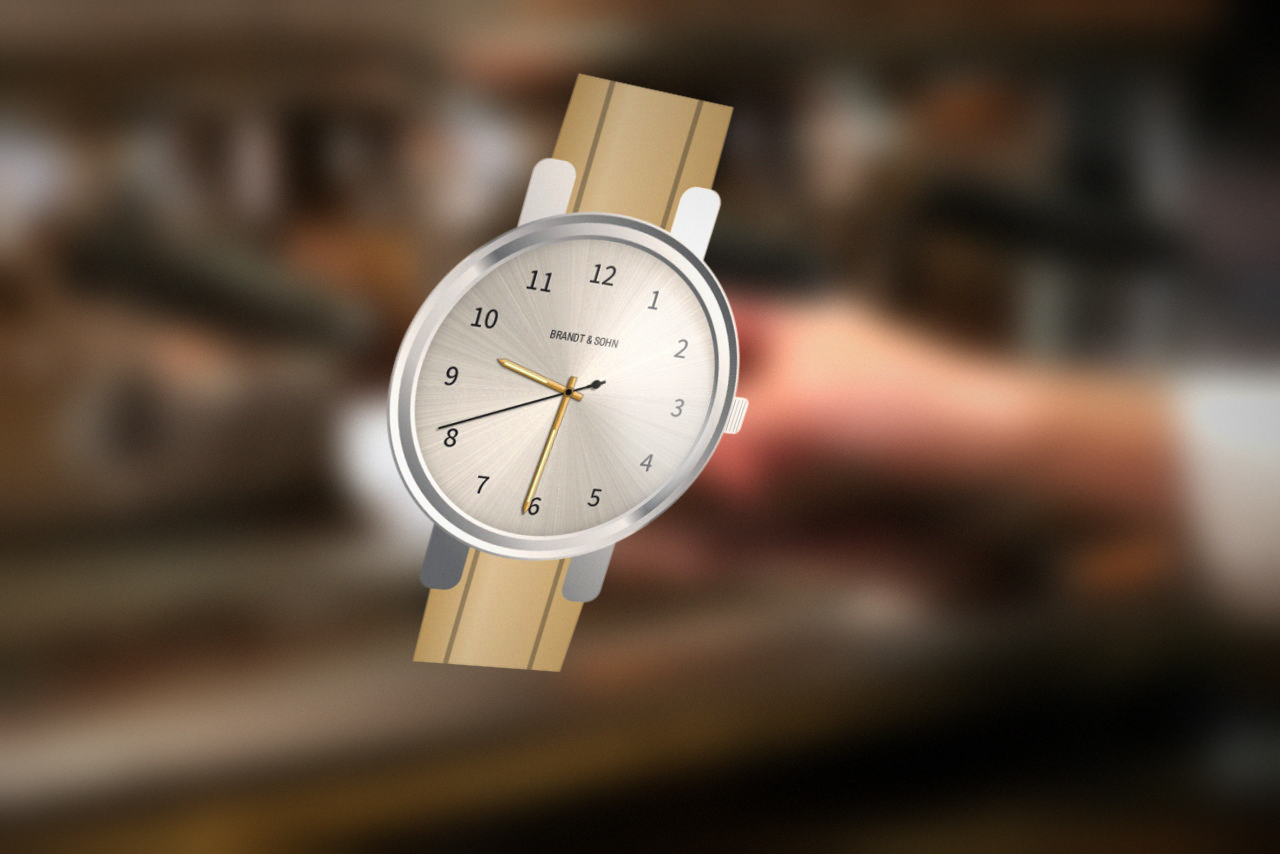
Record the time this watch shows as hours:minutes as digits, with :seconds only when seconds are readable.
9:30:41
